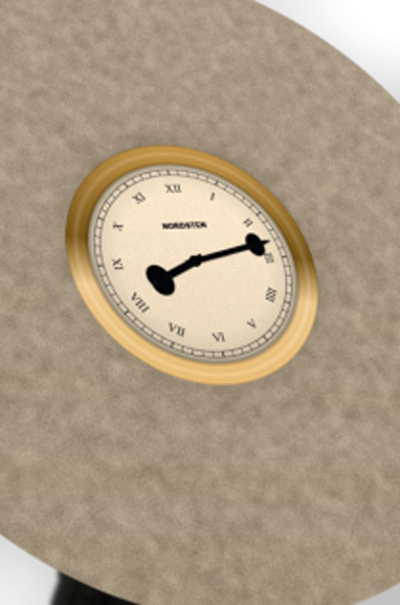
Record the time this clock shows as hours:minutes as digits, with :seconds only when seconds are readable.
8:13
